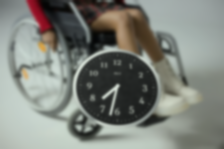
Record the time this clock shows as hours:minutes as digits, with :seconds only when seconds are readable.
7:32
